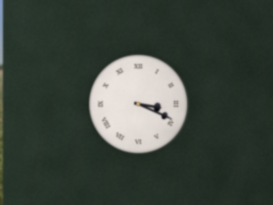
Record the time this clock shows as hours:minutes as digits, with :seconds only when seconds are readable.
3:19
